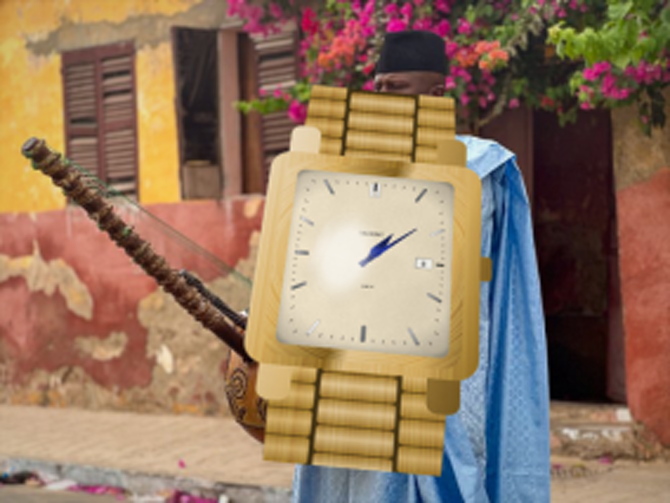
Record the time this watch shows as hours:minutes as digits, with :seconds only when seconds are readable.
1:08
